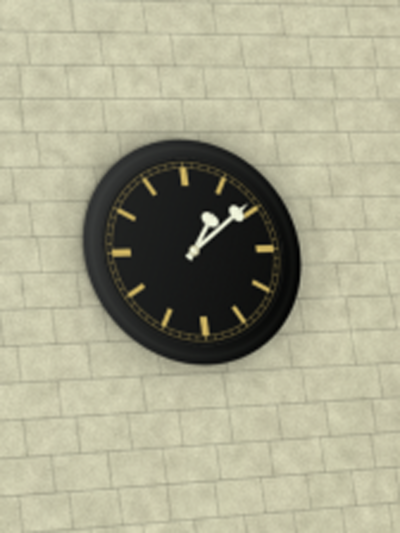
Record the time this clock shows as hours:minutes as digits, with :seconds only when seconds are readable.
1:09
